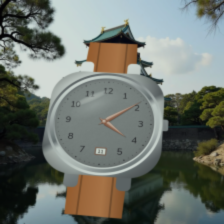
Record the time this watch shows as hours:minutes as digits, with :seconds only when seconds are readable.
4:09
